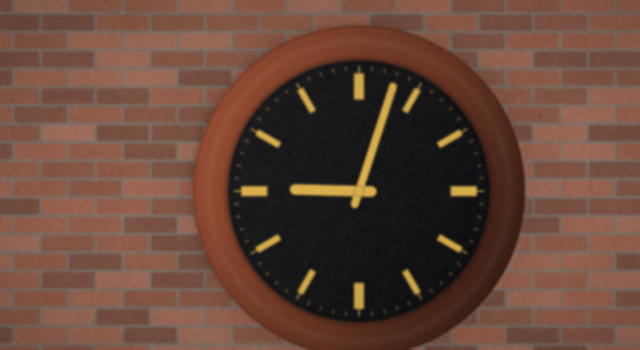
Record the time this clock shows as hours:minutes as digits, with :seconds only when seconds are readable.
9:03
